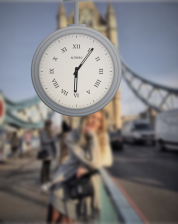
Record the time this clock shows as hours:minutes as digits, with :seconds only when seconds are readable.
6:06
